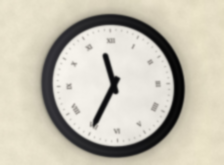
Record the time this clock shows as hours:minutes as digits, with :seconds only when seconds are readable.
11:35
